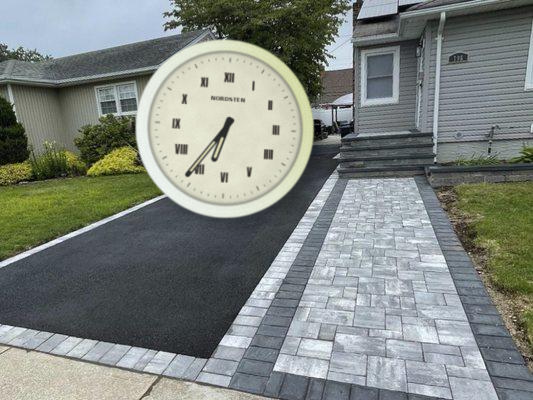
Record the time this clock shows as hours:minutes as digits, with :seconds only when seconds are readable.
6:36
